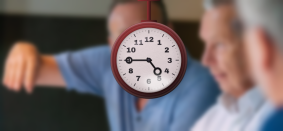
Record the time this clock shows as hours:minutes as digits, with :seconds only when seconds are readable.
4:45
